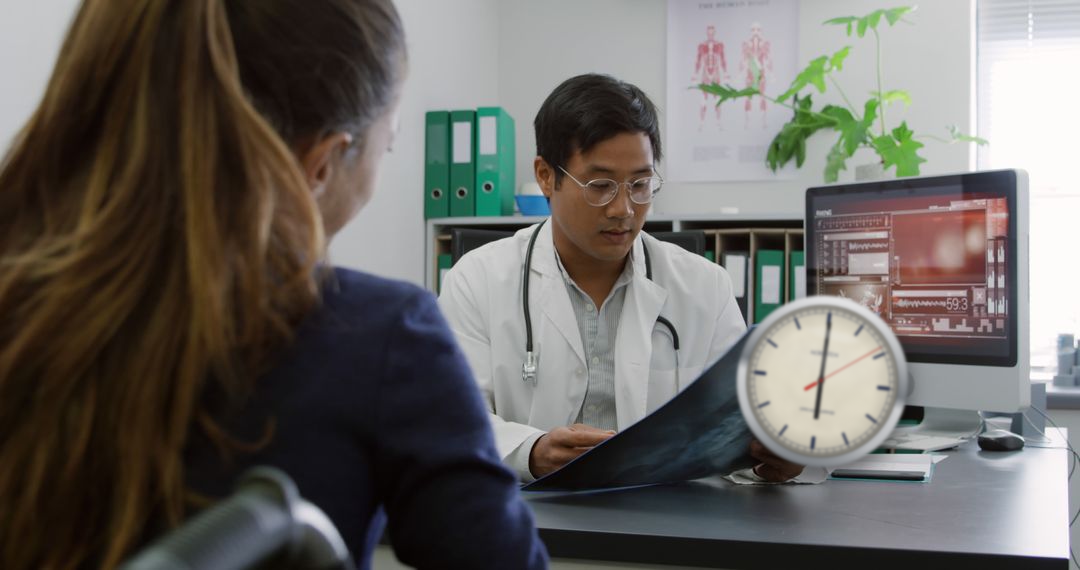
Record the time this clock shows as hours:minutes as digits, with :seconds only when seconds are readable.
6:00:09
